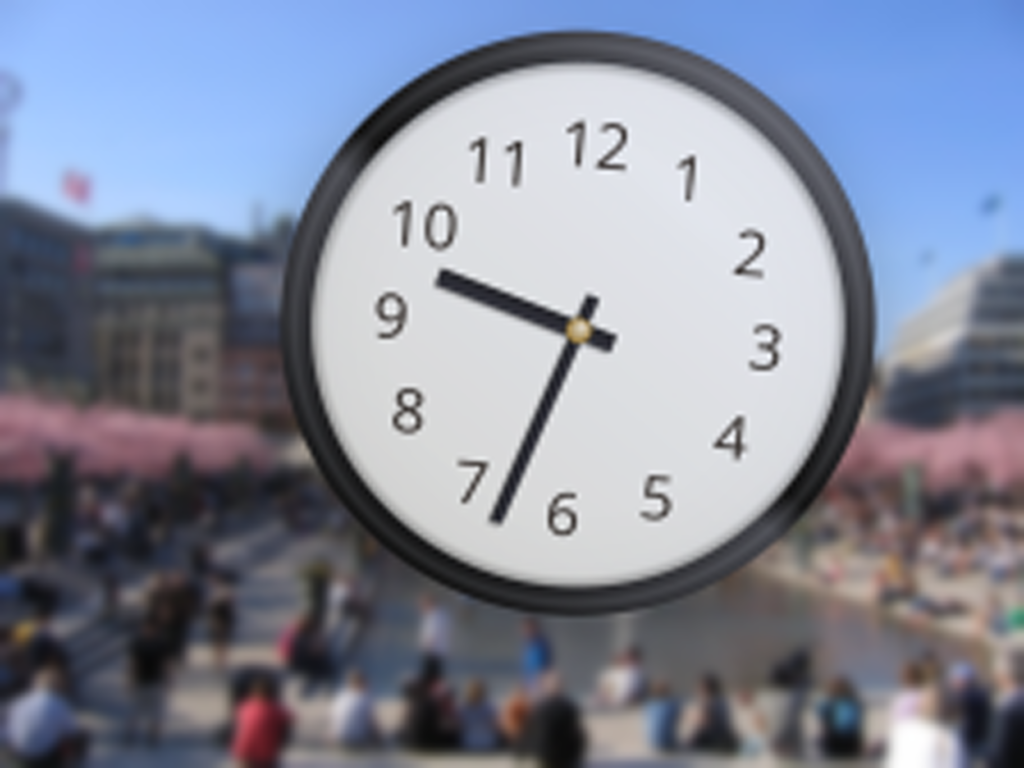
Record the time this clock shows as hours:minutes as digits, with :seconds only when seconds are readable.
9:33
